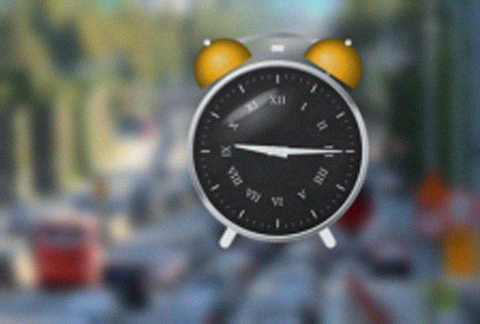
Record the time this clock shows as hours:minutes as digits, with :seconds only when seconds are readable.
9:15
